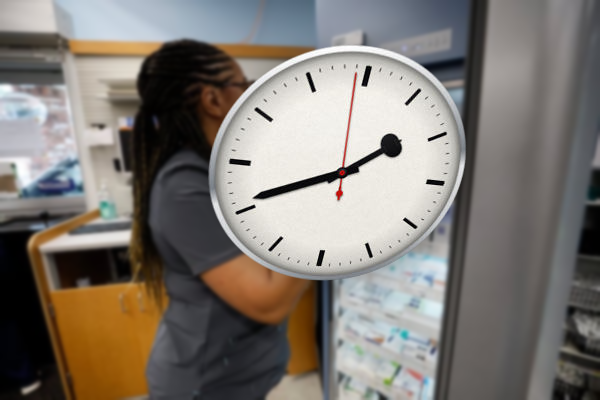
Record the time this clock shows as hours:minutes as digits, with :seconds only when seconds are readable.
1:40:59
